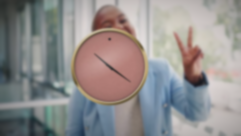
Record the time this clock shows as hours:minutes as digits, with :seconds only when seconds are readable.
10:21
